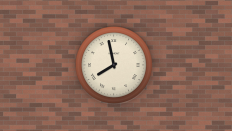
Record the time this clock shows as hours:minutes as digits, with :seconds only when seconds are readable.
7:58
